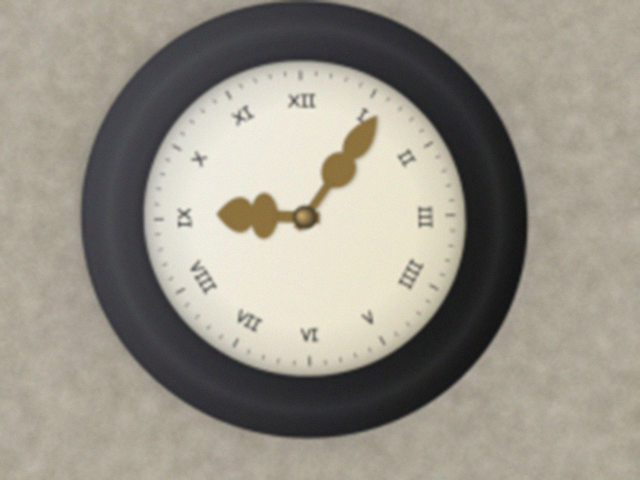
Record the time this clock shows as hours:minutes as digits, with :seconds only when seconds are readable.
9:06
